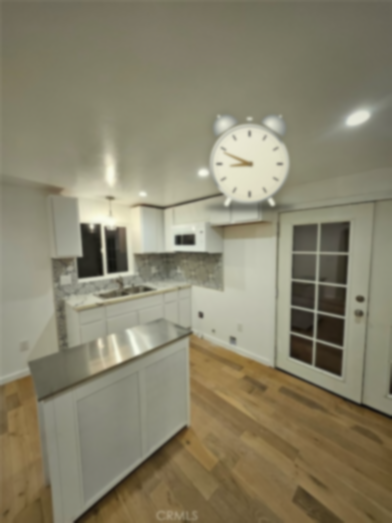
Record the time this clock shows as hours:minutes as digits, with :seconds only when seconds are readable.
8:49
